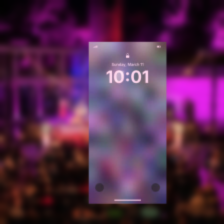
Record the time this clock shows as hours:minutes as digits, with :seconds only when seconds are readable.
10:01
